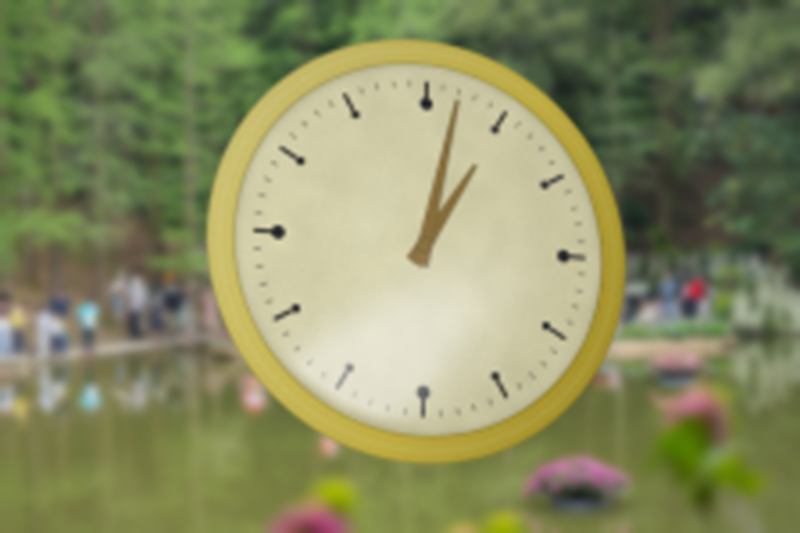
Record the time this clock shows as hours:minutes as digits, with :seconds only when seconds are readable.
1:02
